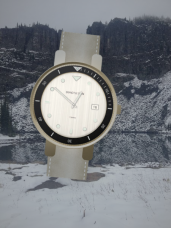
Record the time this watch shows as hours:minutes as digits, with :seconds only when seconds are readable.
12:51
